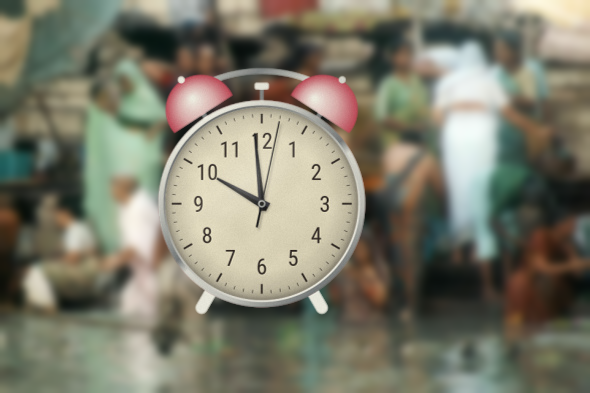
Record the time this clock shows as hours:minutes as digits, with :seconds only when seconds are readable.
9:59:02
